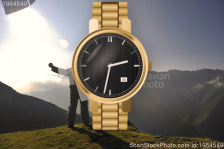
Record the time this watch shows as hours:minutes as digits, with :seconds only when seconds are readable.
2:32
